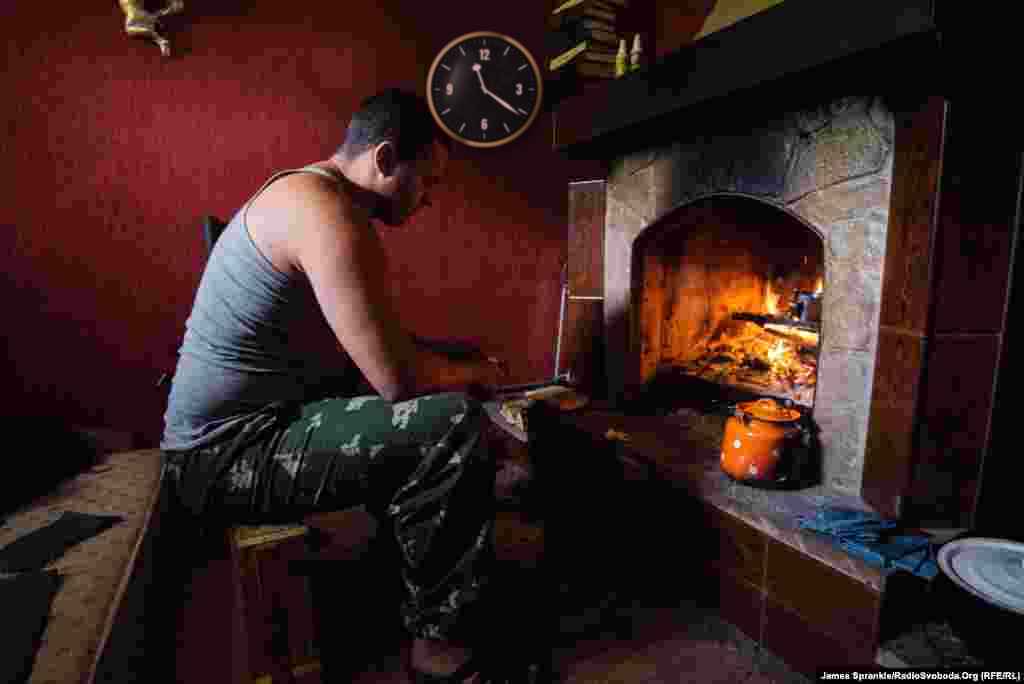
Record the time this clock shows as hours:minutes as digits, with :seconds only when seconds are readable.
11:21
